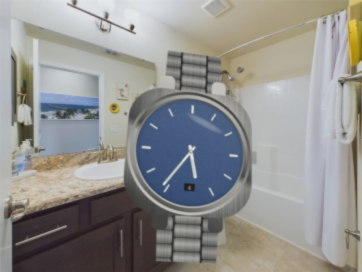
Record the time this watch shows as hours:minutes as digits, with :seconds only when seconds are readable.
5:36
